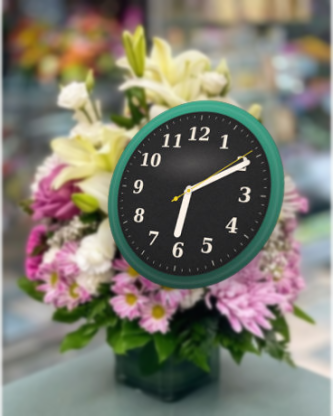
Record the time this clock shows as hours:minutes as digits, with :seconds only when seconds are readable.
6:10:09
